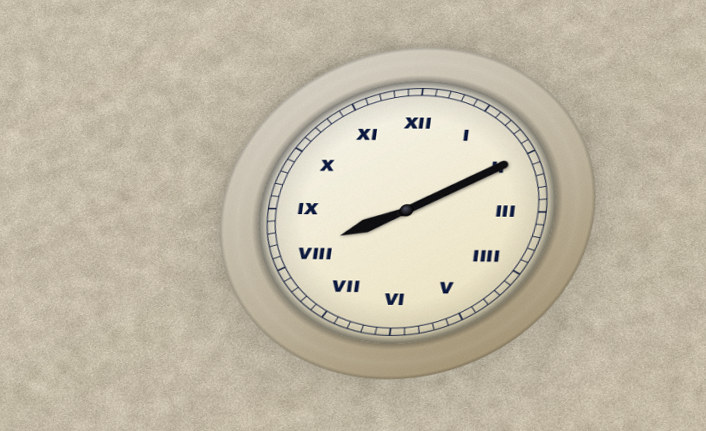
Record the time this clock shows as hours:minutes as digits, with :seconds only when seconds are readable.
8:10
